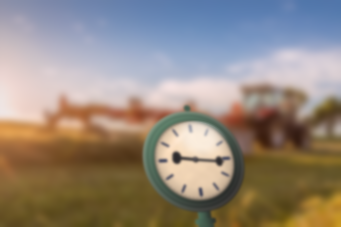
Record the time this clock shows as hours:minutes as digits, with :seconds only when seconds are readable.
9:16
